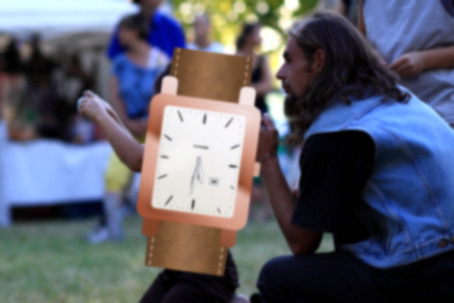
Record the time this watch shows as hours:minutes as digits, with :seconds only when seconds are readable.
5:31
